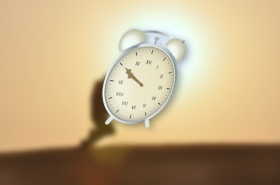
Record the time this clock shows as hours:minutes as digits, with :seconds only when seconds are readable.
9:50
